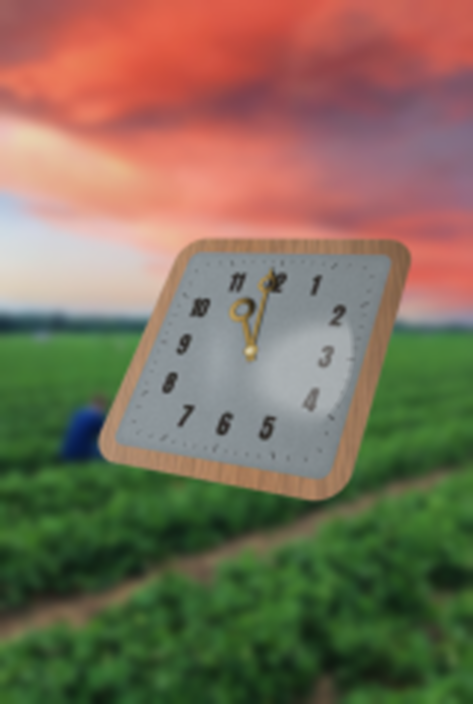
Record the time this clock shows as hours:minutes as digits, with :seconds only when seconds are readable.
10:59
